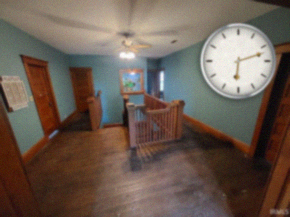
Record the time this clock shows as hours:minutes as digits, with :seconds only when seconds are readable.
6:12
